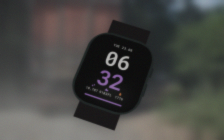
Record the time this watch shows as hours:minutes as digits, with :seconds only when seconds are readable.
6:32
